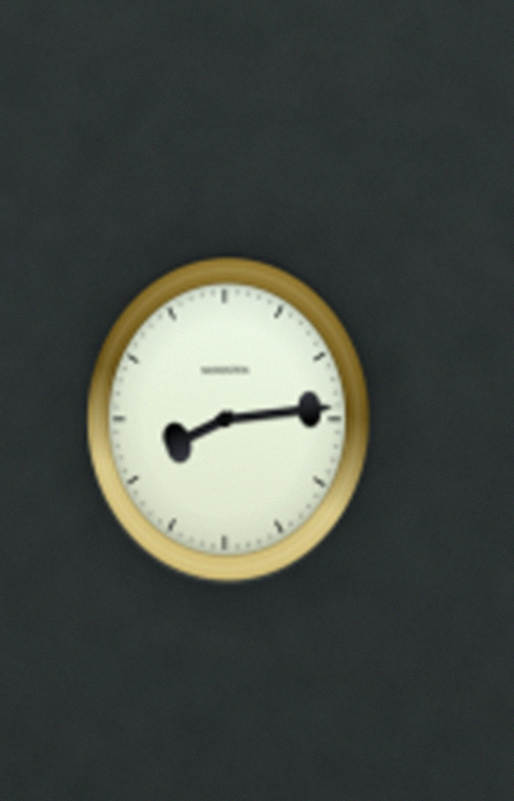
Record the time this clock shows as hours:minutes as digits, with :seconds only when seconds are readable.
8:14
